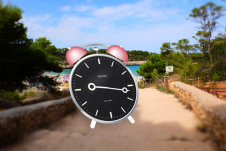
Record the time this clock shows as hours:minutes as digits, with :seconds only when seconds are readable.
9:17
